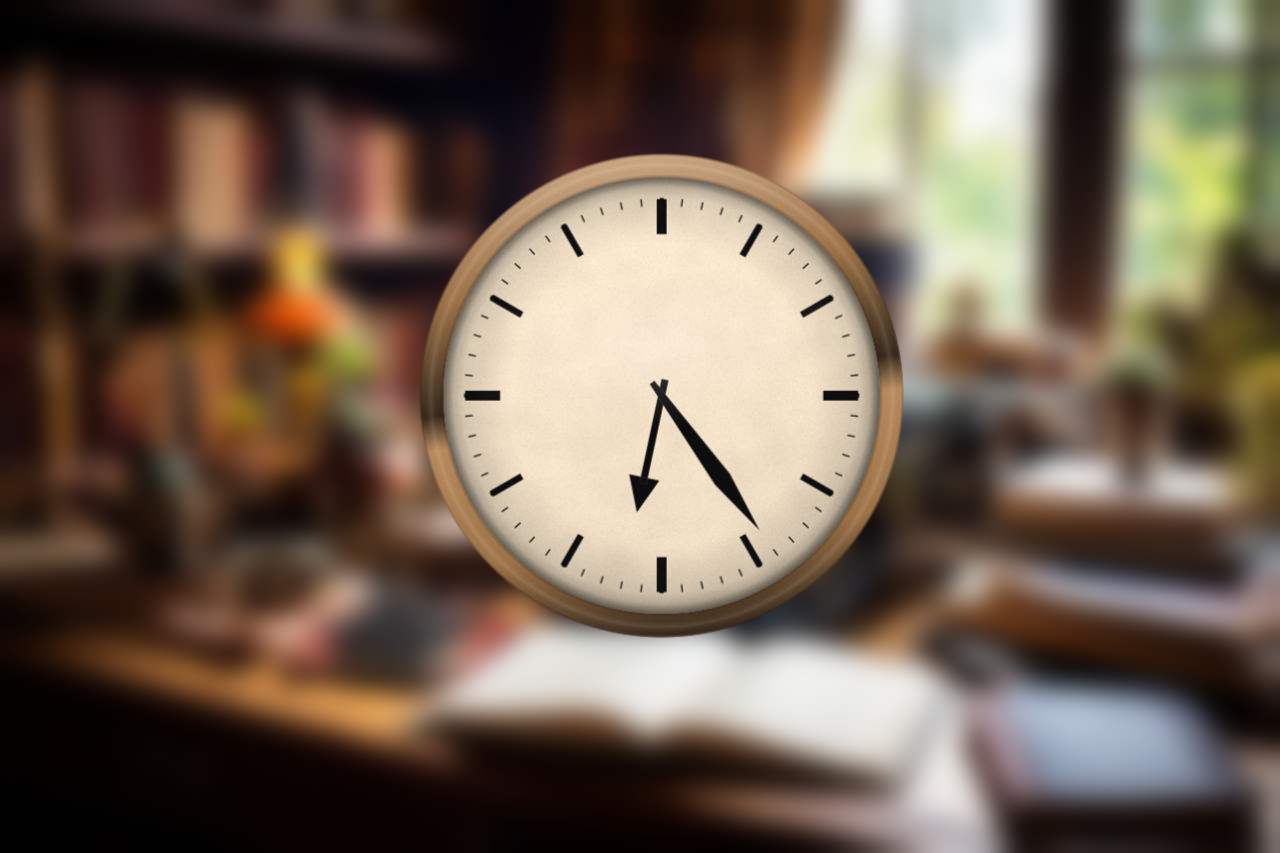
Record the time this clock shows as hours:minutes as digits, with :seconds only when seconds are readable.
6:24
